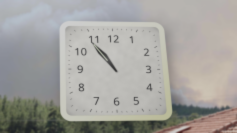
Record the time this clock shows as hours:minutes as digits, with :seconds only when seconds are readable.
10:54
